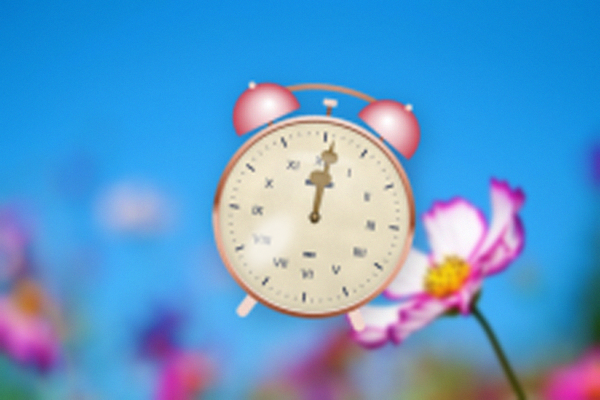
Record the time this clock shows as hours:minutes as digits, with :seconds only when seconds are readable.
12:01
